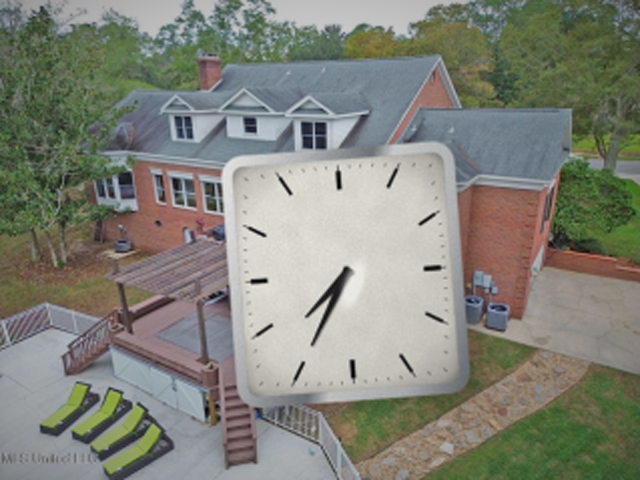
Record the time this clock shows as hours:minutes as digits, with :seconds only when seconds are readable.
7:35
